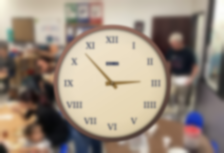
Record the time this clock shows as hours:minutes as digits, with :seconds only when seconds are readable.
2:53
